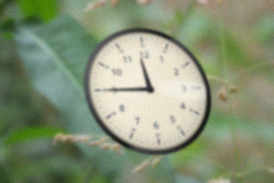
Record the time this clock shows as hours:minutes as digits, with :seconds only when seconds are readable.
11:45
